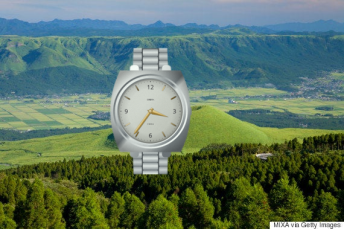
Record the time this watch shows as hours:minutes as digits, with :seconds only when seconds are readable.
3:36
